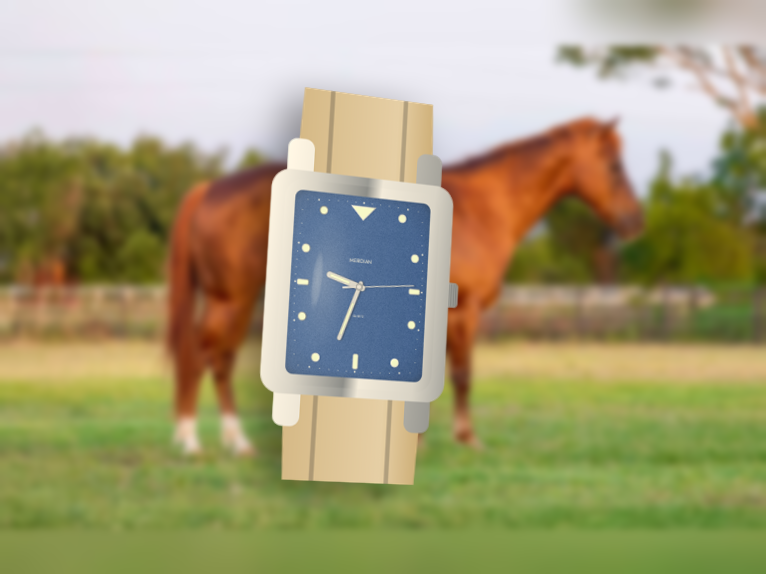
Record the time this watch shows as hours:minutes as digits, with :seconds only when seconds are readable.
9:33:14
